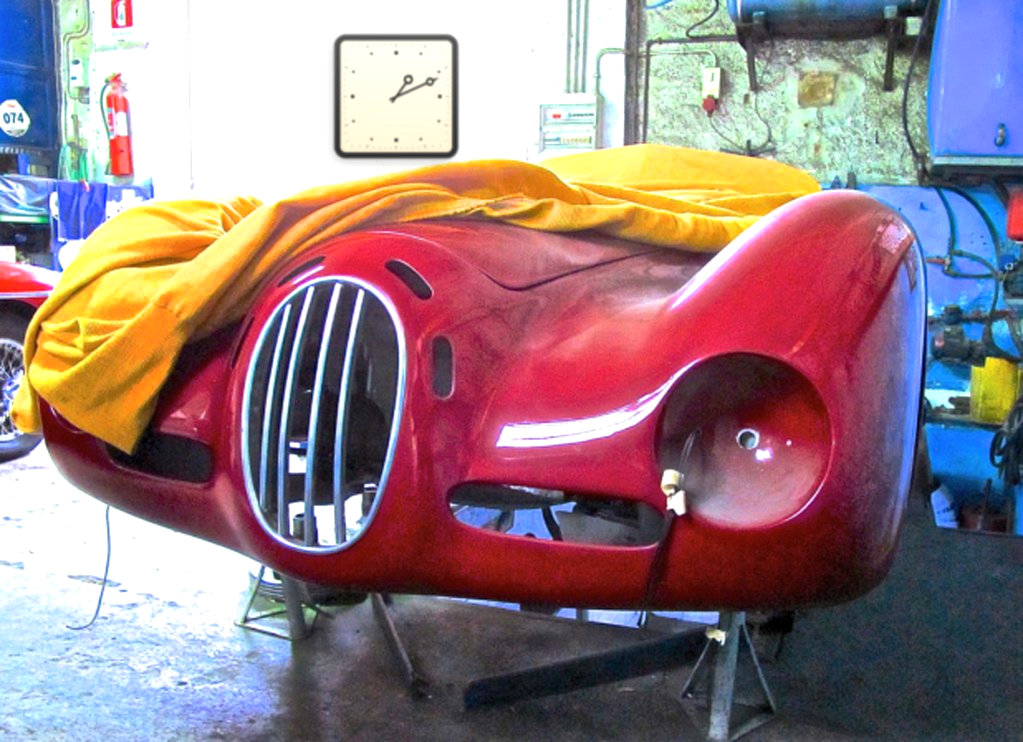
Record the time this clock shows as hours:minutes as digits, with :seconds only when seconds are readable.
1:11
